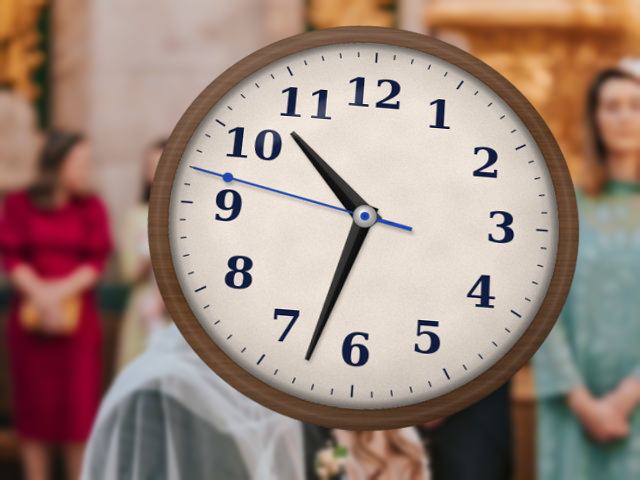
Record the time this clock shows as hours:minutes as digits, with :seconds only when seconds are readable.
10:32:47
